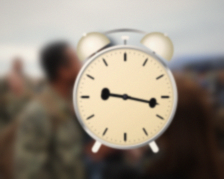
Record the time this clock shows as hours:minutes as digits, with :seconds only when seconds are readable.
9:17
